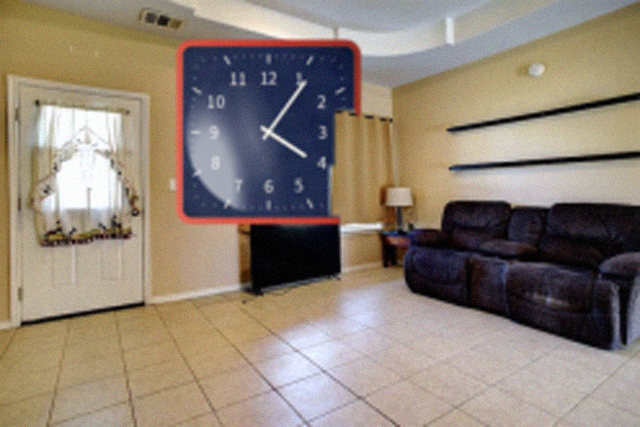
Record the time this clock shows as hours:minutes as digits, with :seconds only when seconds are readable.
4:06
